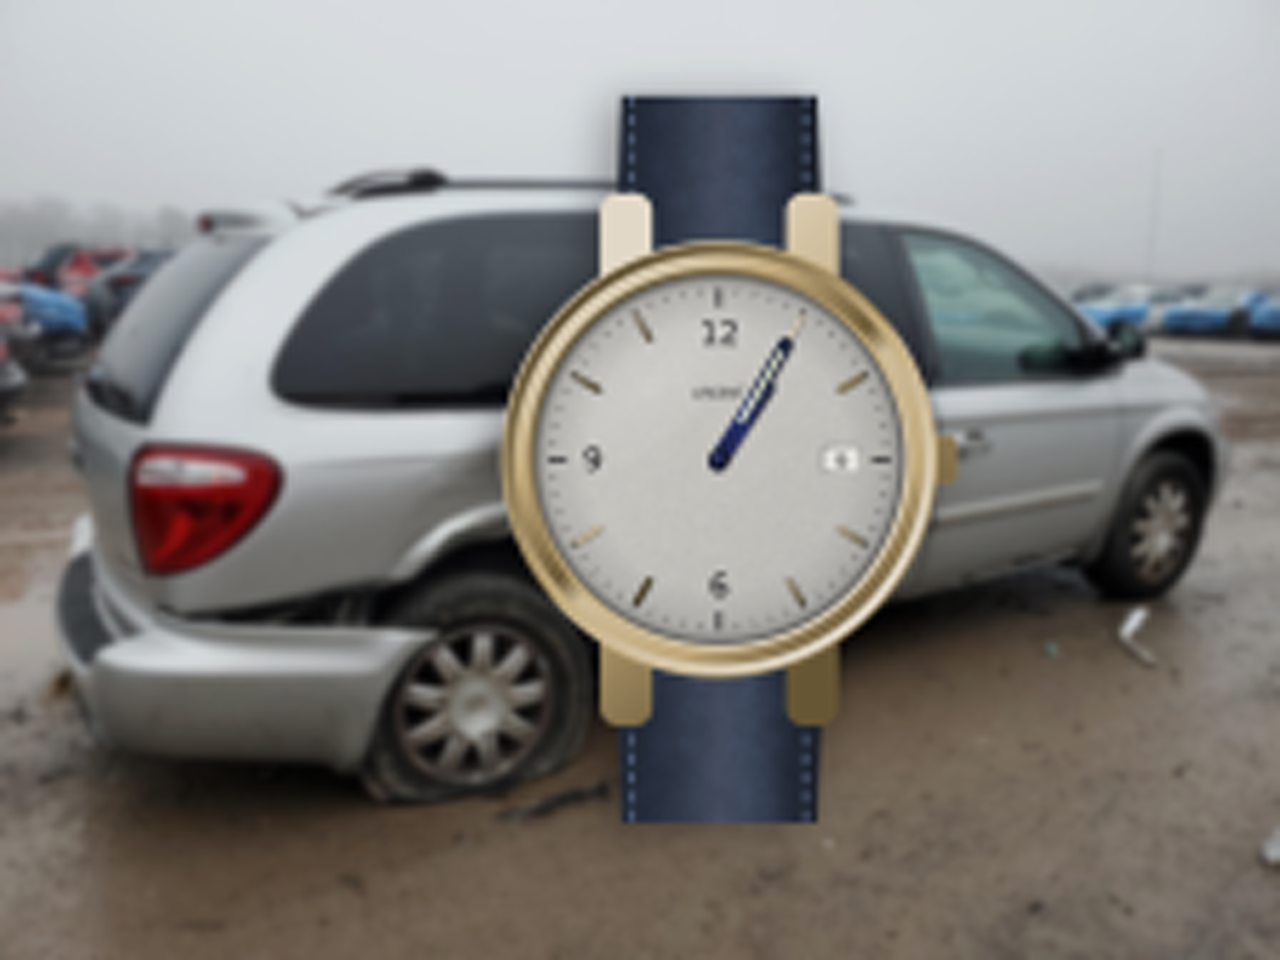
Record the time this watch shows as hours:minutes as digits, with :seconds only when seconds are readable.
1:05
